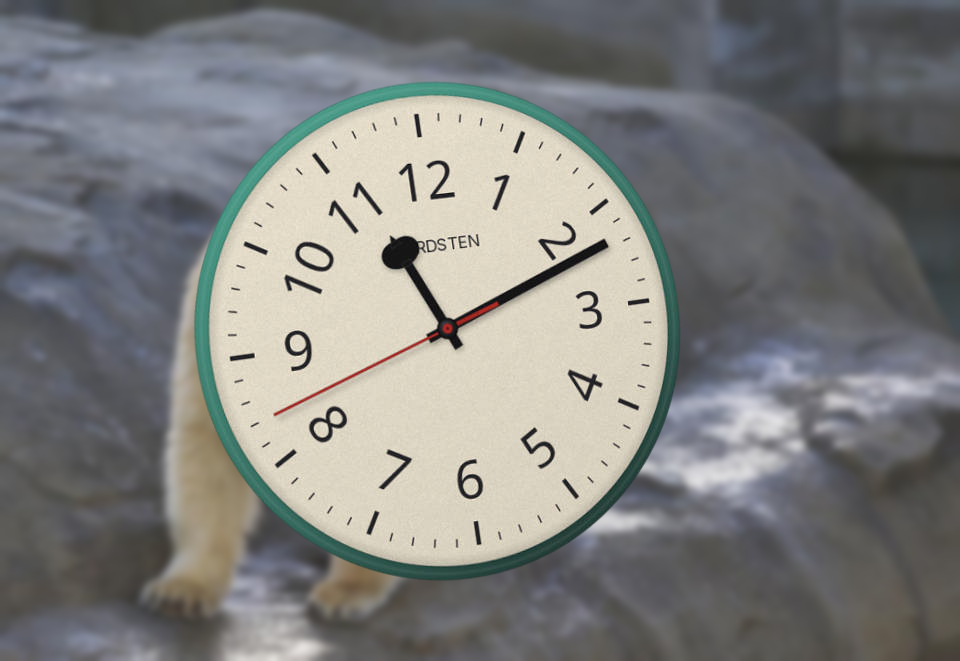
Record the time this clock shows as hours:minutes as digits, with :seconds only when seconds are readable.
11:11:42
